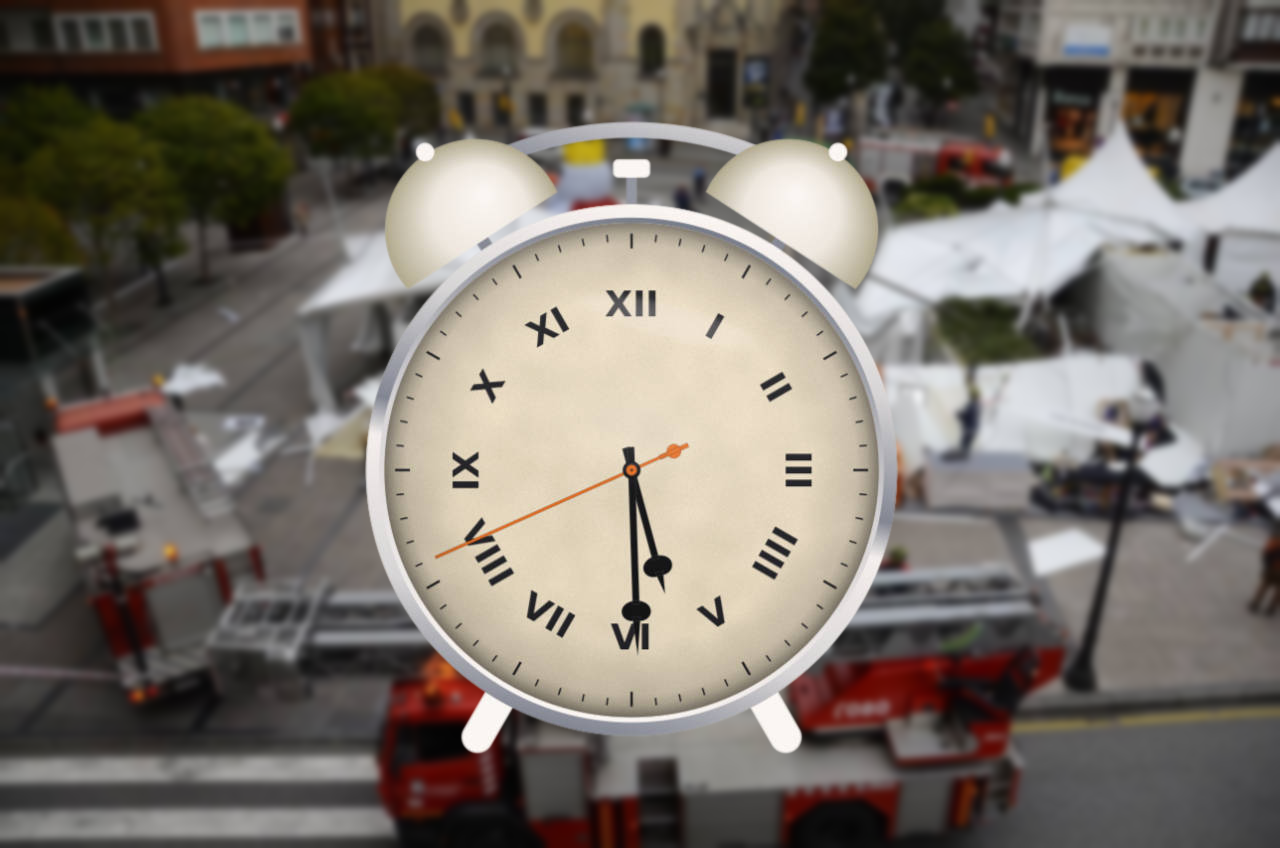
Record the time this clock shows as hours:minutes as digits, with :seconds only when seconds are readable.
5:29:41
